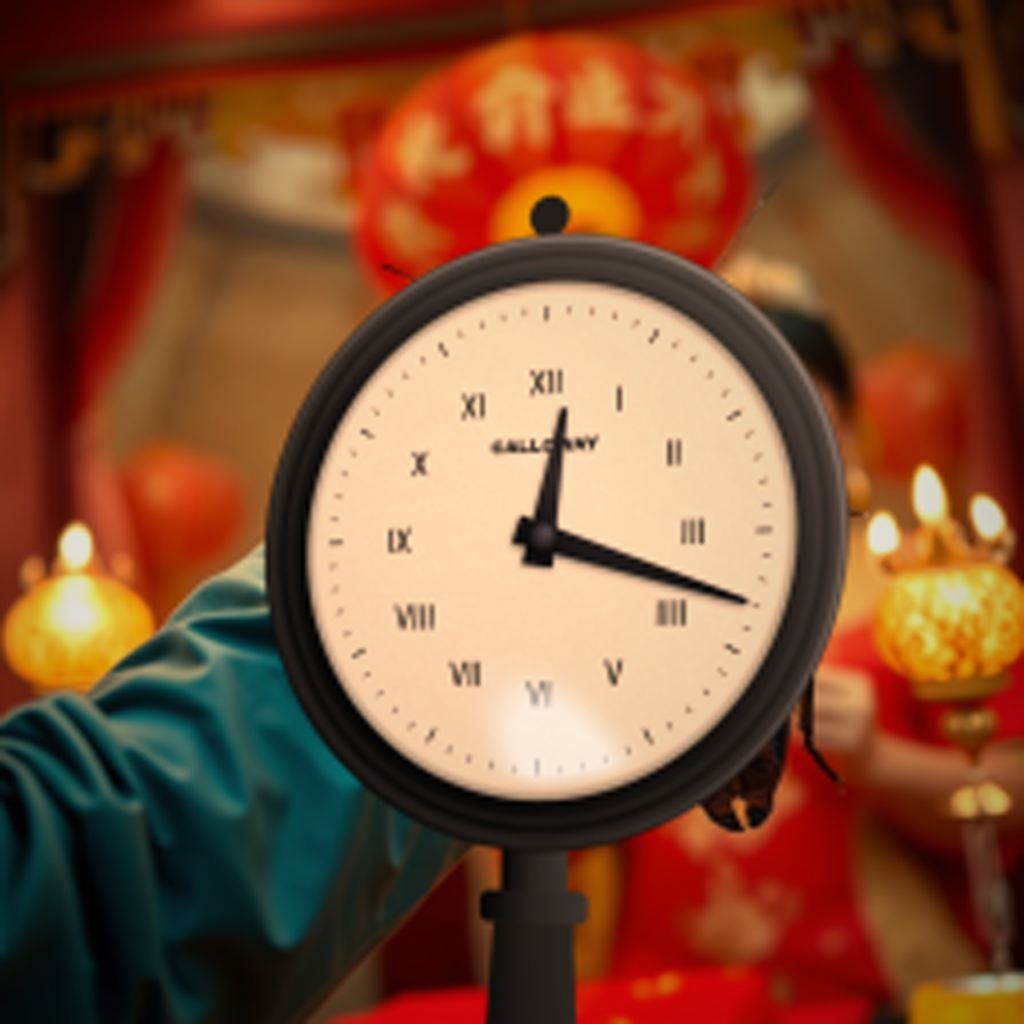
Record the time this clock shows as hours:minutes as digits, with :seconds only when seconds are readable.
12:18
